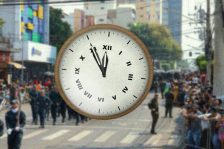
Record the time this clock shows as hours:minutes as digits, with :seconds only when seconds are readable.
11:55
